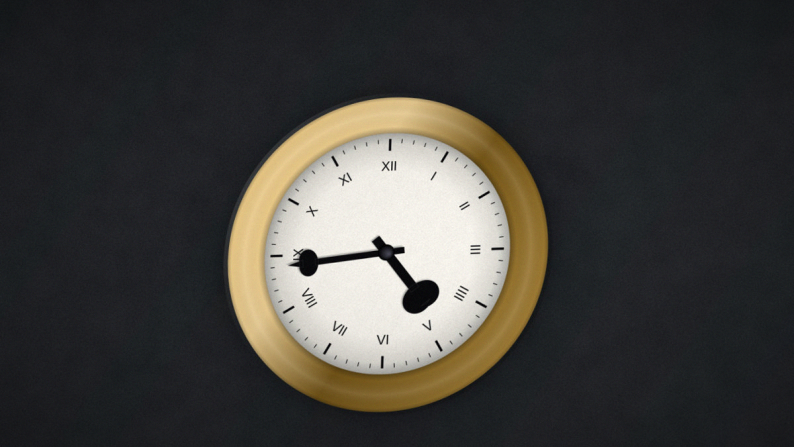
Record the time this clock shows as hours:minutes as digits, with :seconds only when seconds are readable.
4:44
